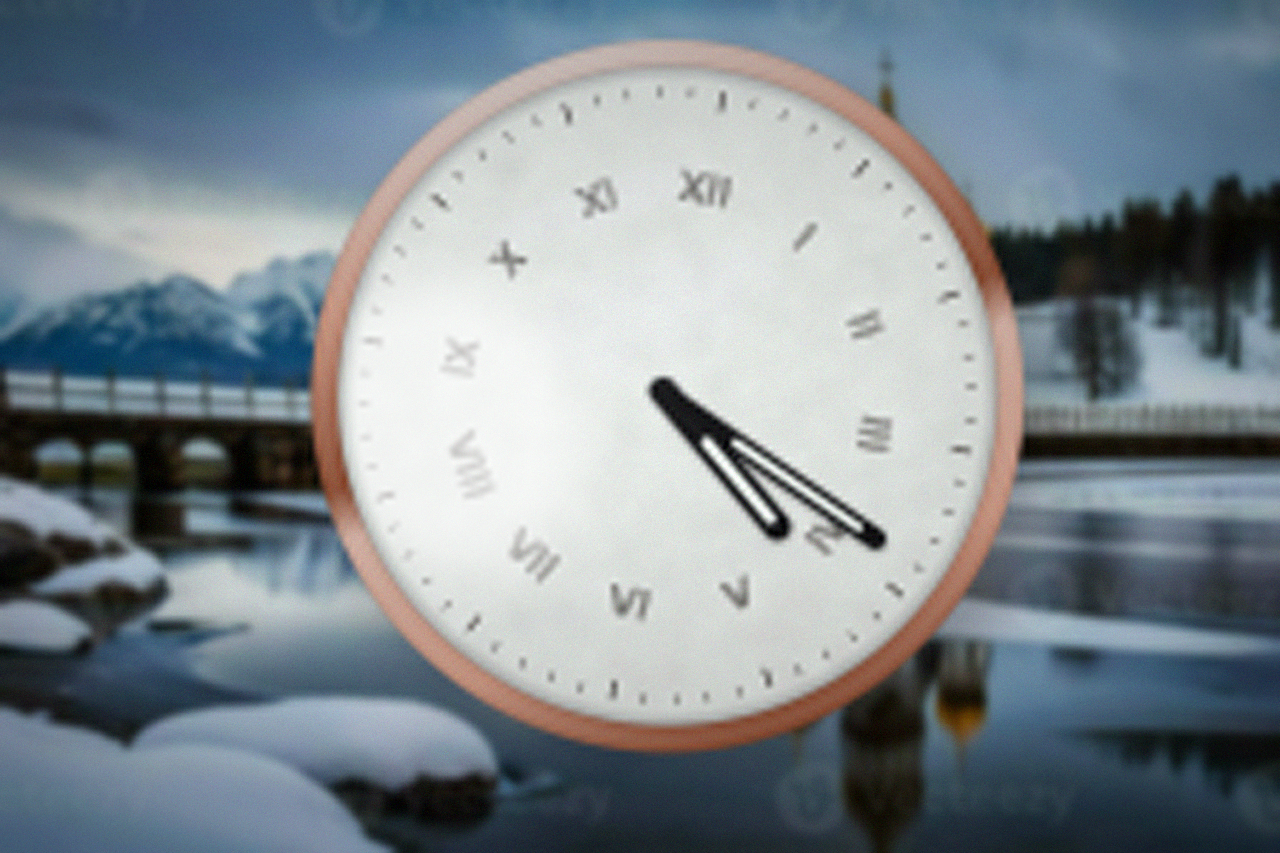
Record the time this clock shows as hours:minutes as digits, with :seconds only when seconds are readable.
4:19
